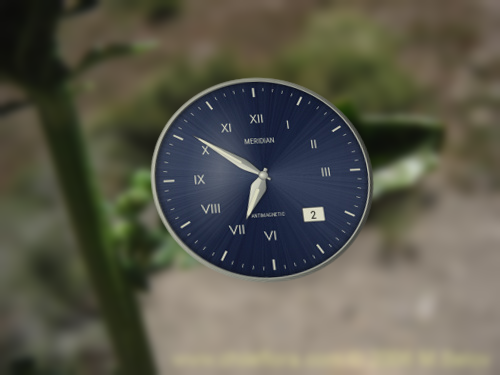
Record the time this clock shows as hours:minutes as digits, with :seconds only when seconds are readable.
6:51
